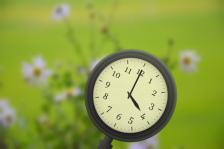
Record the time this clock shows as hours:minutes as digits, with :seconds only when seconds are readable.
4:00
